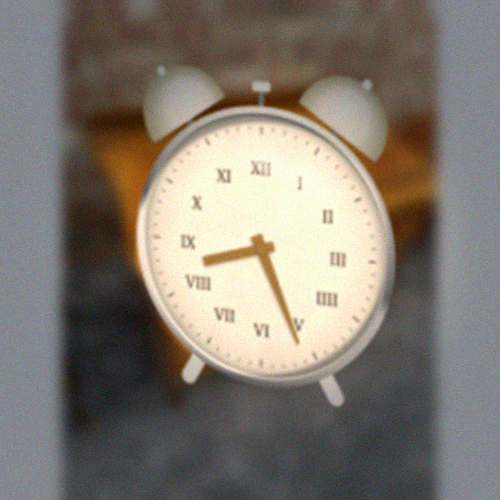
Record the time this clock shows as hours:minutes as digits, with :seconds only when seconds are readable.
8:26
